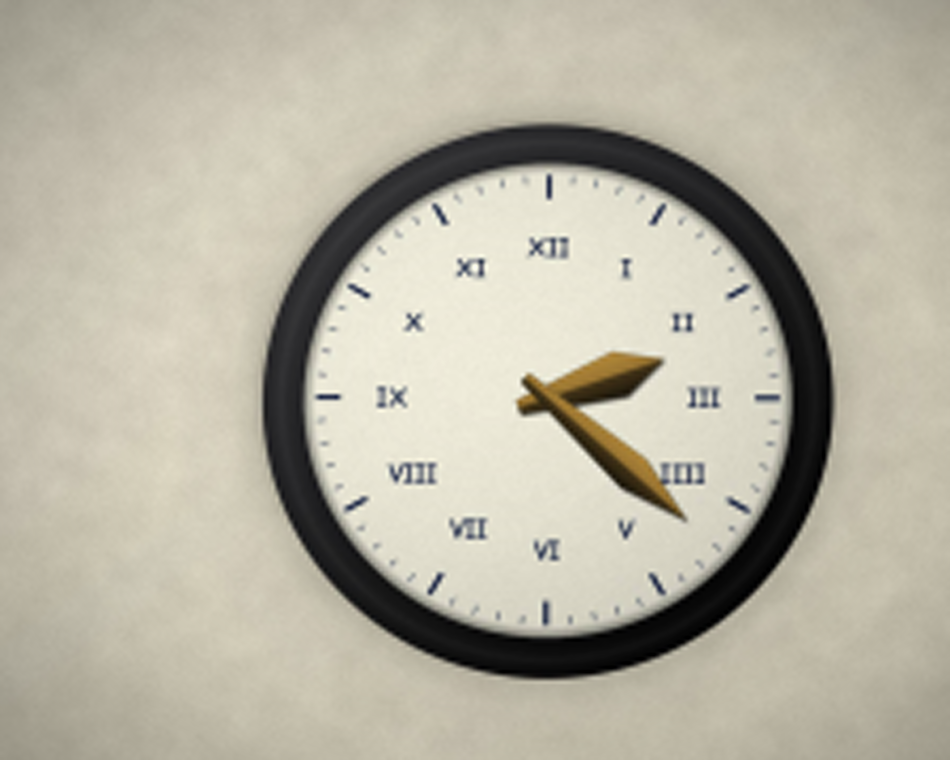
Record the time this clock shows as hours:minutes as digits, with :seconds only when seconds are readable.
2:22
